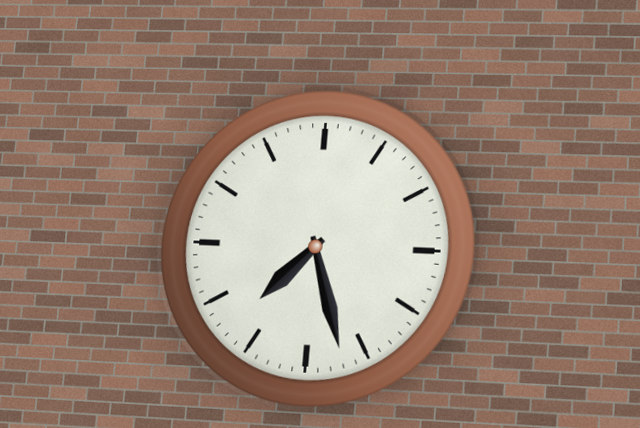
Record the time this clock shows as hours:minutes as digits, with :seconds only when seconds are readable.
7:27
